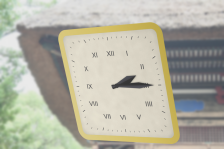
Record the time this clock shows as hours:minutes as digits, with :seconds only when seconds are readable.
2:15
